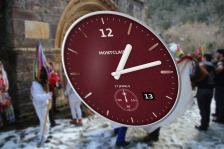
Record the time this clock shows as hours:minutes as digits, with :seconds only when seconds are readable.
1:13
